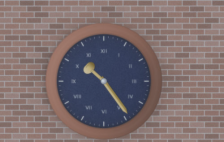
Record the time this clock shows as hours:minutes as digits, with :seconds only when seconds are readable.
10:24
